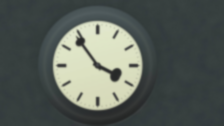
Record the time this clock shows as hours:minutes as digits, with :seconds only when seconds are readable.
3:54
